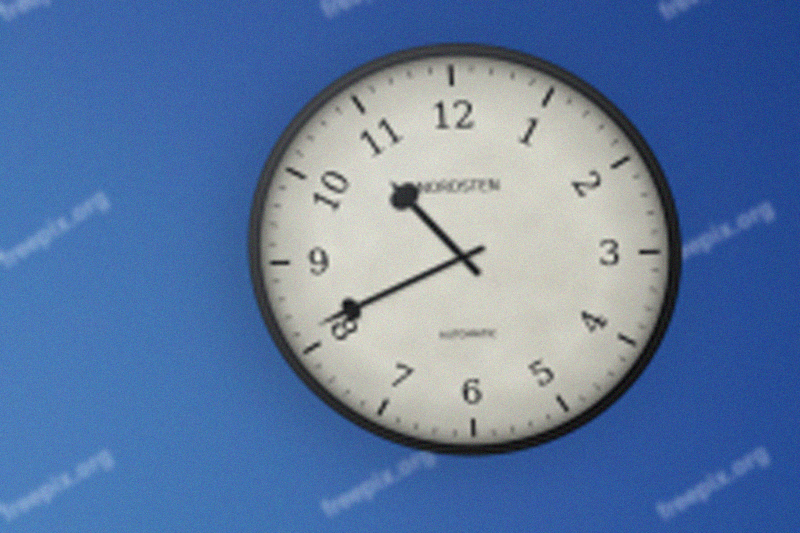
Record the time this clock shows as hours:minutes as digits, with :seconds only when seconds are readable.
10:41
